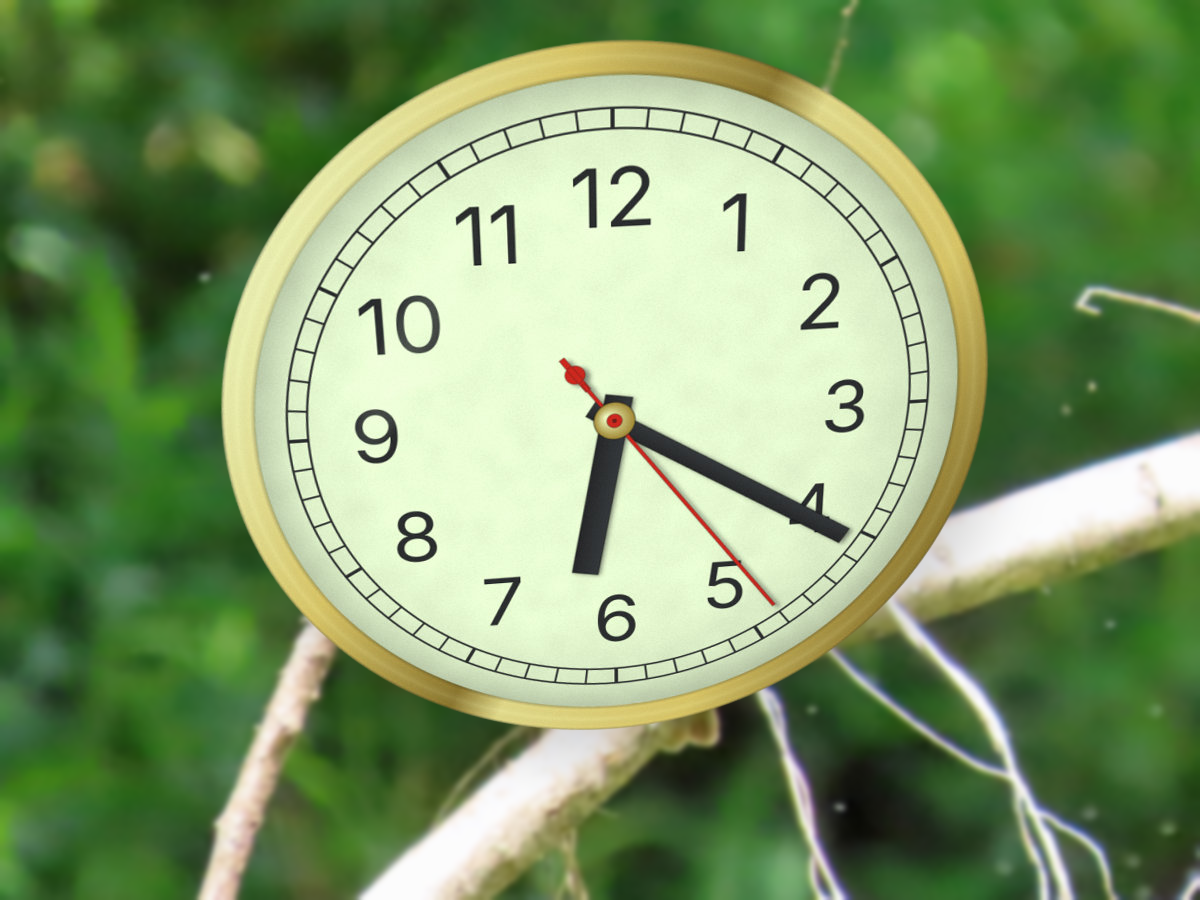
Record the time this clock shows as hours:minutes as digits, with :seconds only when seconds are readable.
6:20:24
